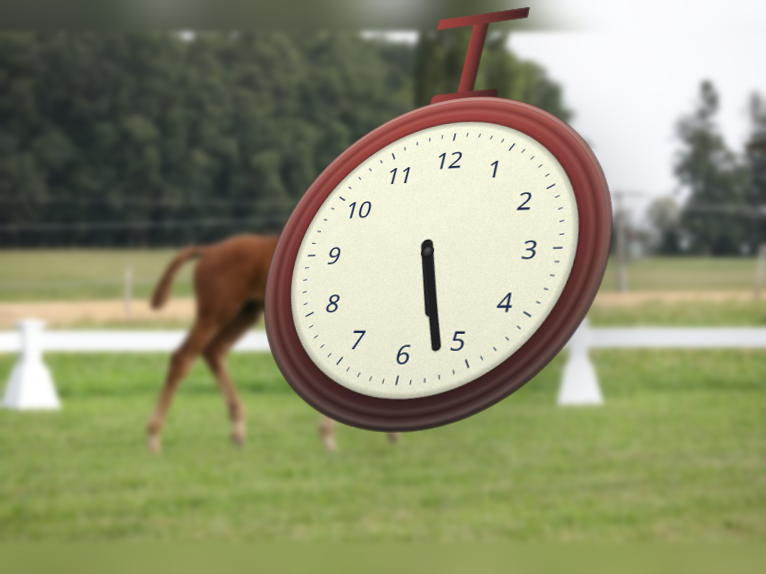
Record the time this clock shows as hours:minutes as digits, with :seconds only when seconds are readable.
5:27
